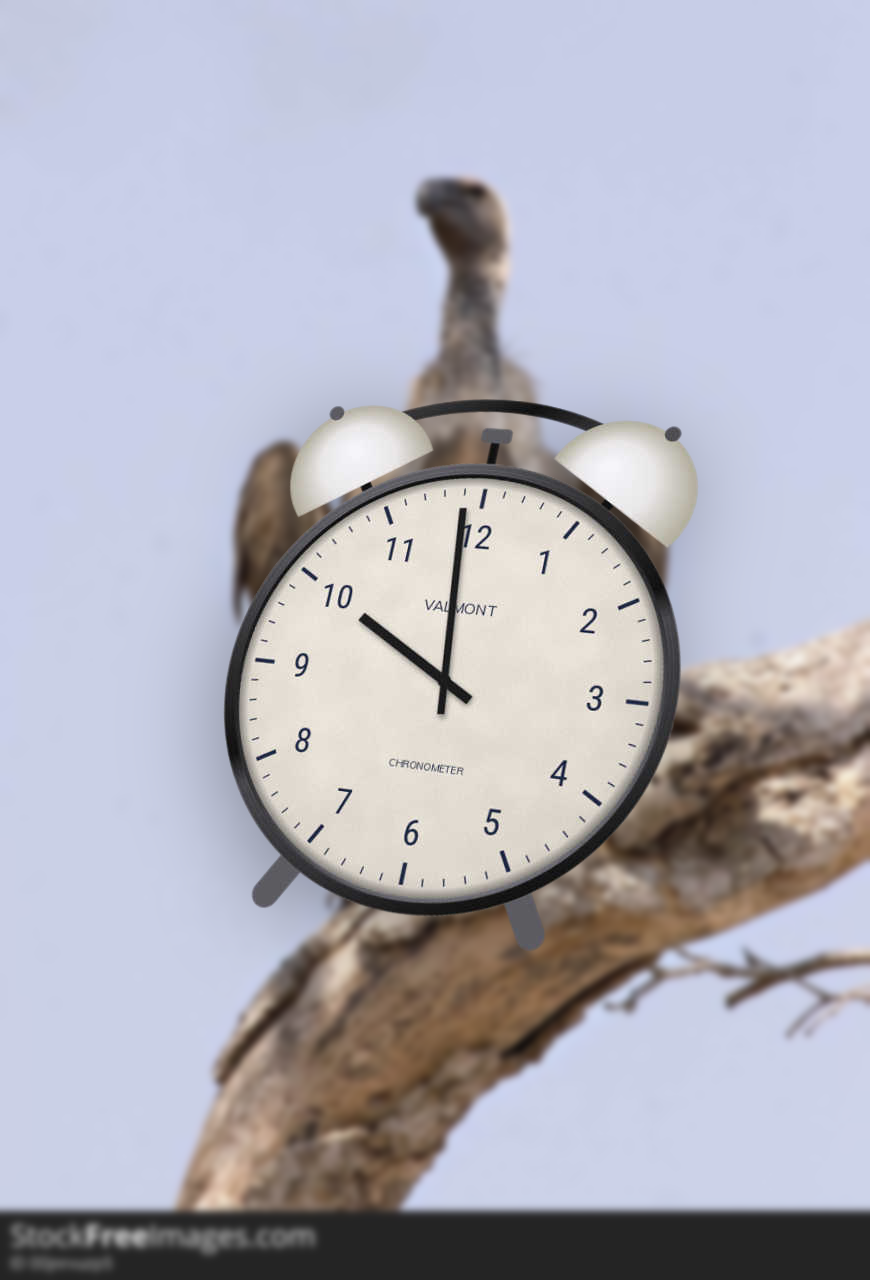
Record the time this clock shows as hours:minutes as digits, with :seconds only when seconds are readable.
9:59
